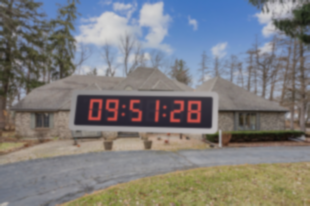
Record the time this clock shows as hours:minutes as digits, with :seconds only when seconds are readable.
9:51:28
